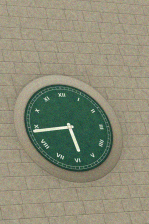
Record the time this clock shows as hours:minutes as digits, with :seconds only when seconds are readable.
5:44
